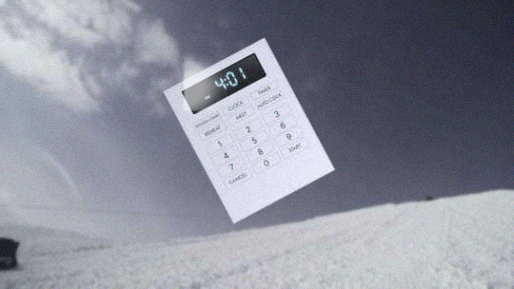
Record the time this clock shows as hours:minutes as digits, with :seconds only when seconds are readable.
4:01
